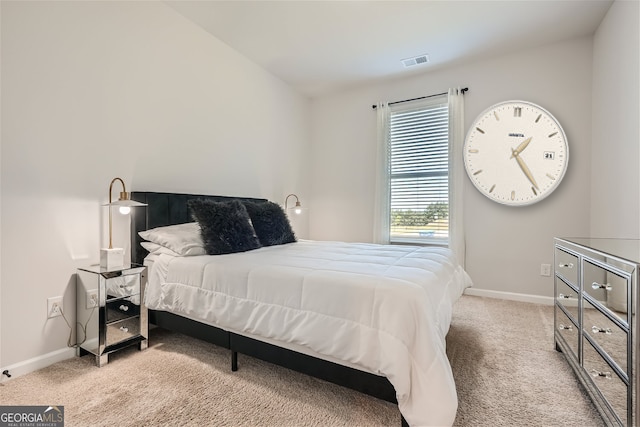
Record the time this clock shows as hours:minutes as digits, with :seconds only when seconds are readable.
1:24
